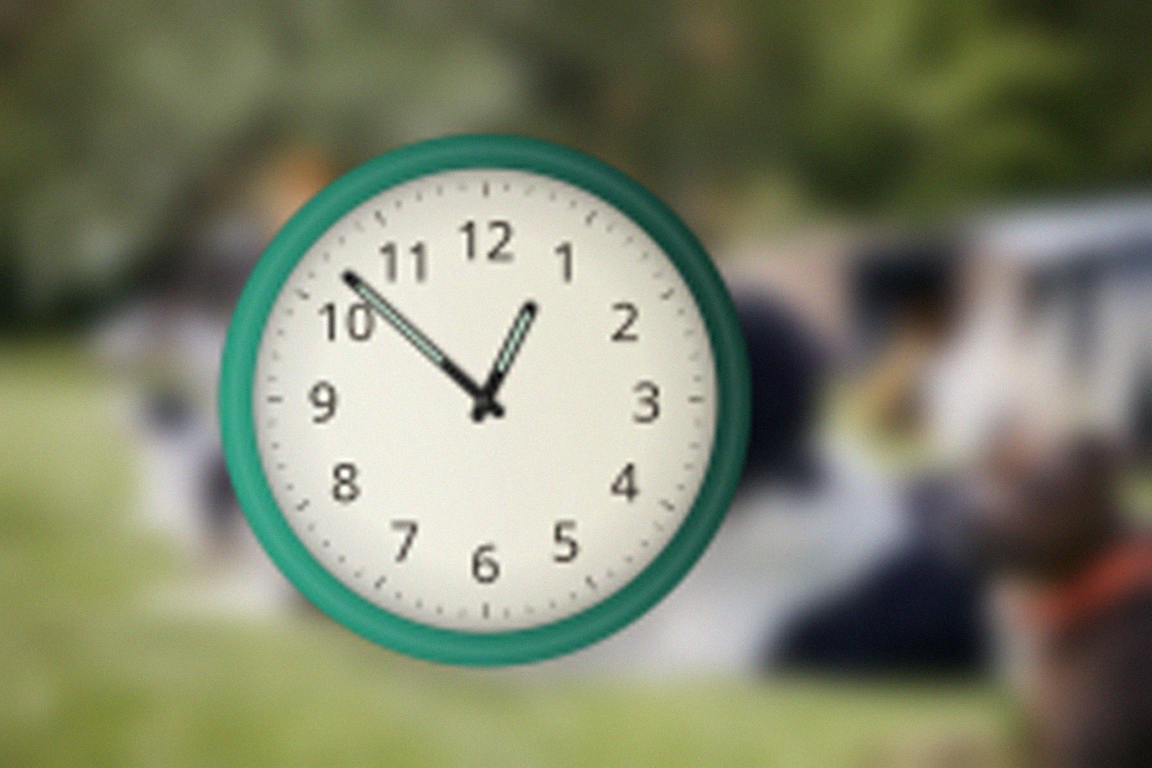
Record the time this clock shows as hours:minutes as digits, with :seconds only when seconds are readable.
12:52
